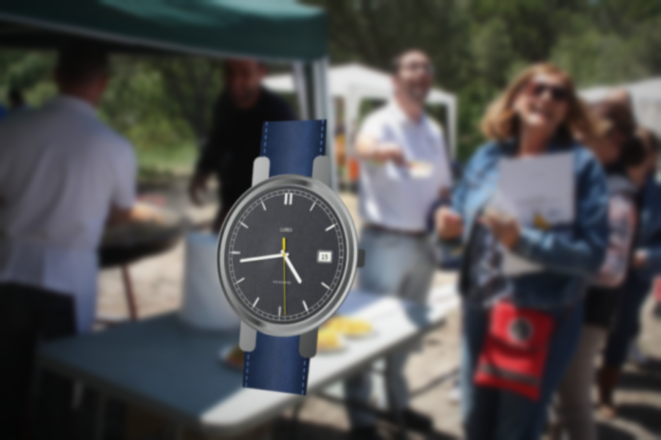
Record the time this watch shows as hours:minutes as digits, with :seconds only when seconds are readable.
4:43:29
